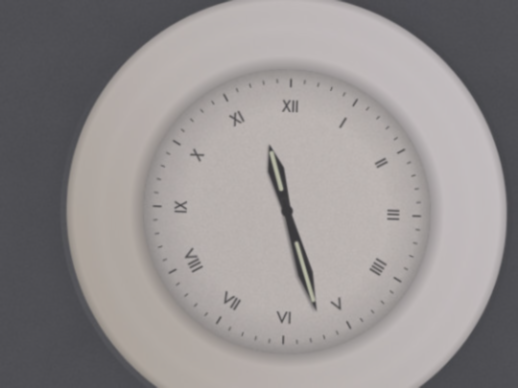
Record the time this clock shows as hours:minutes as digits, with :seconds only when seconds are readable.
11:27
